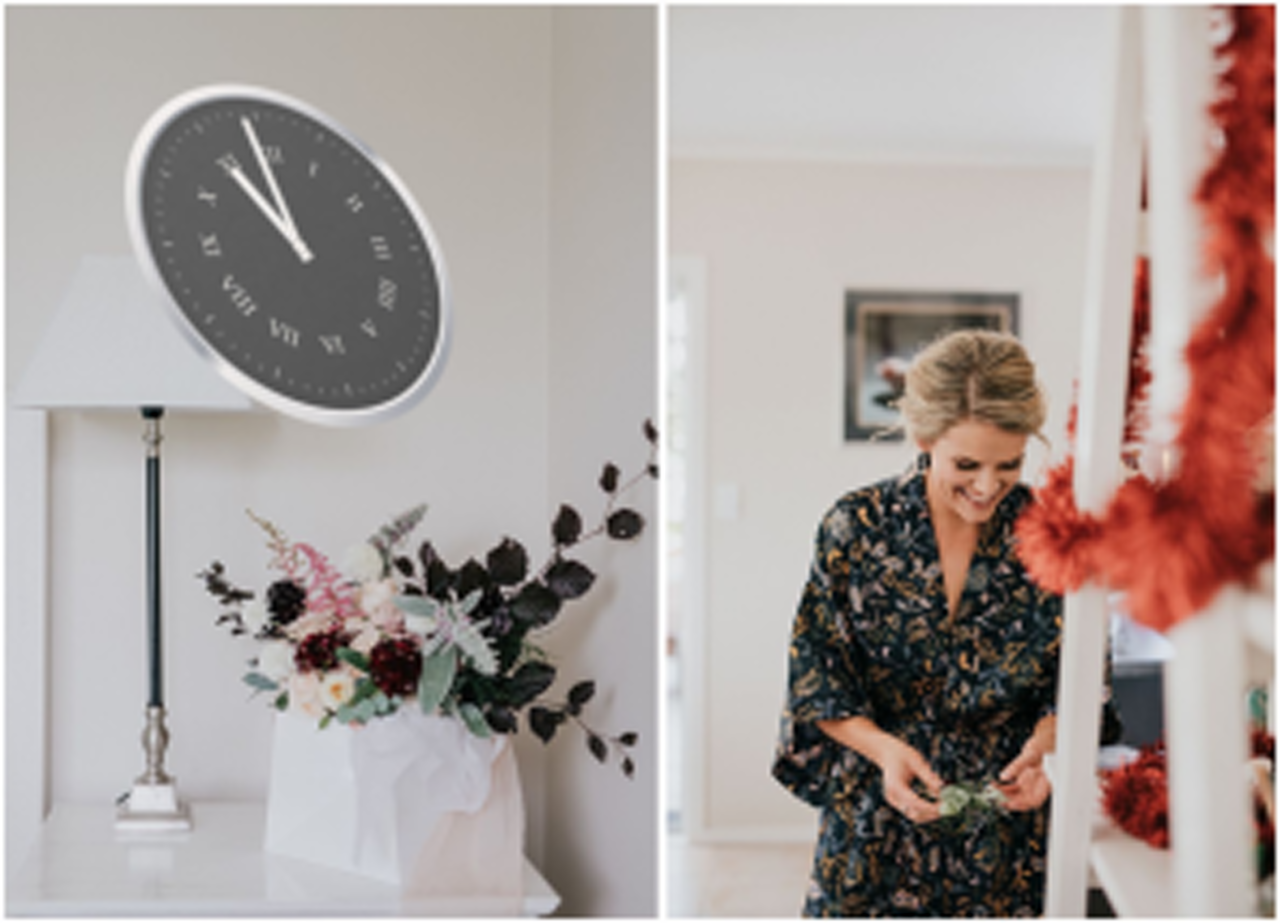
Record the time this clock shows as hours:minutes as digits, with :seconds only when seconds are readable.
10:59
